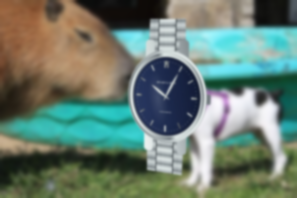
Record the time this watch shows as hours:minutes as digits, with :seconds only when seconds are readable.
10:05
